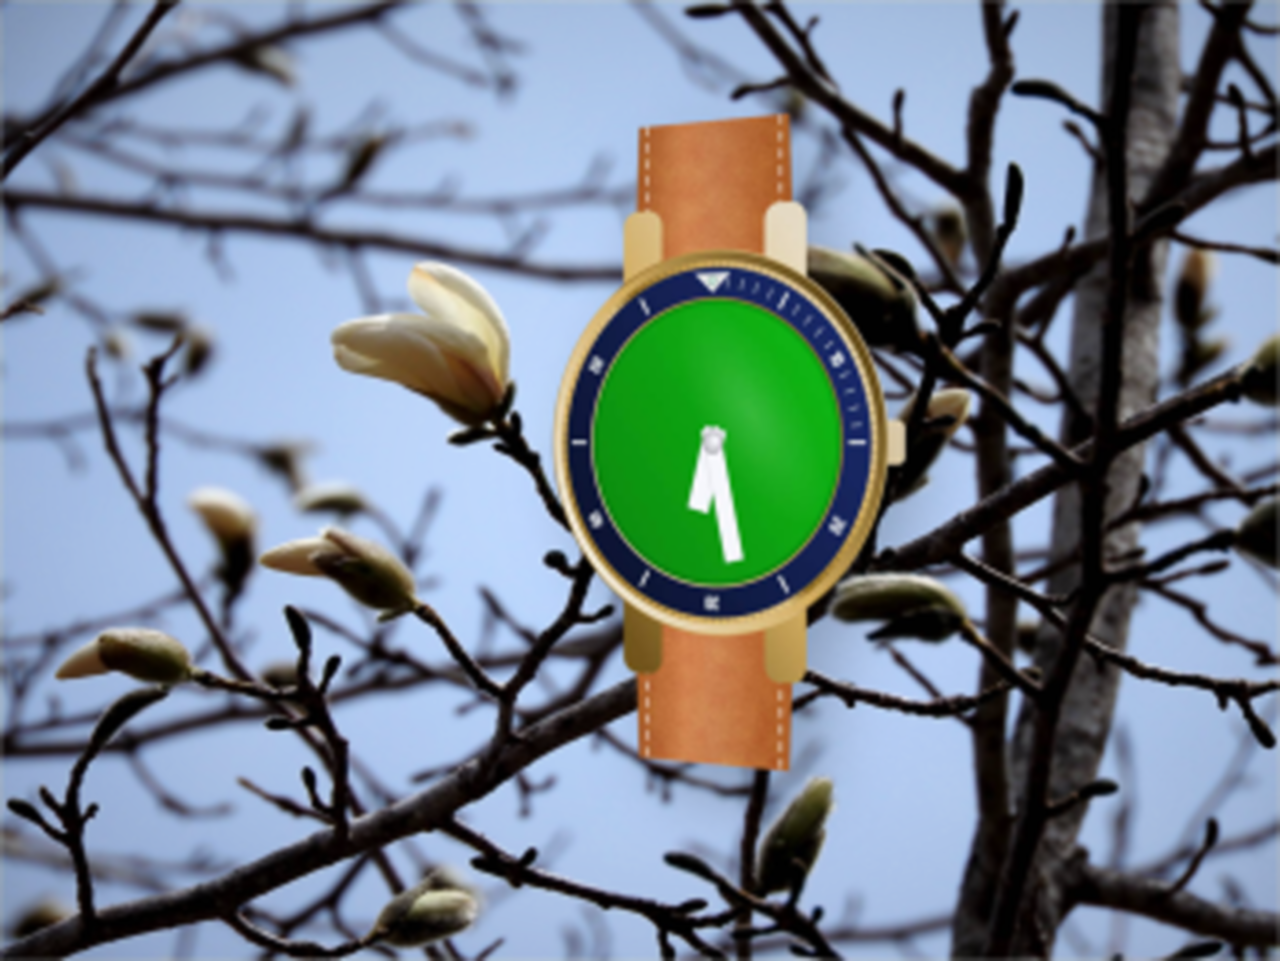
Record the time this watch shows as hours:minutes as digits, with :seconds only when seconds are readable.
6:28
